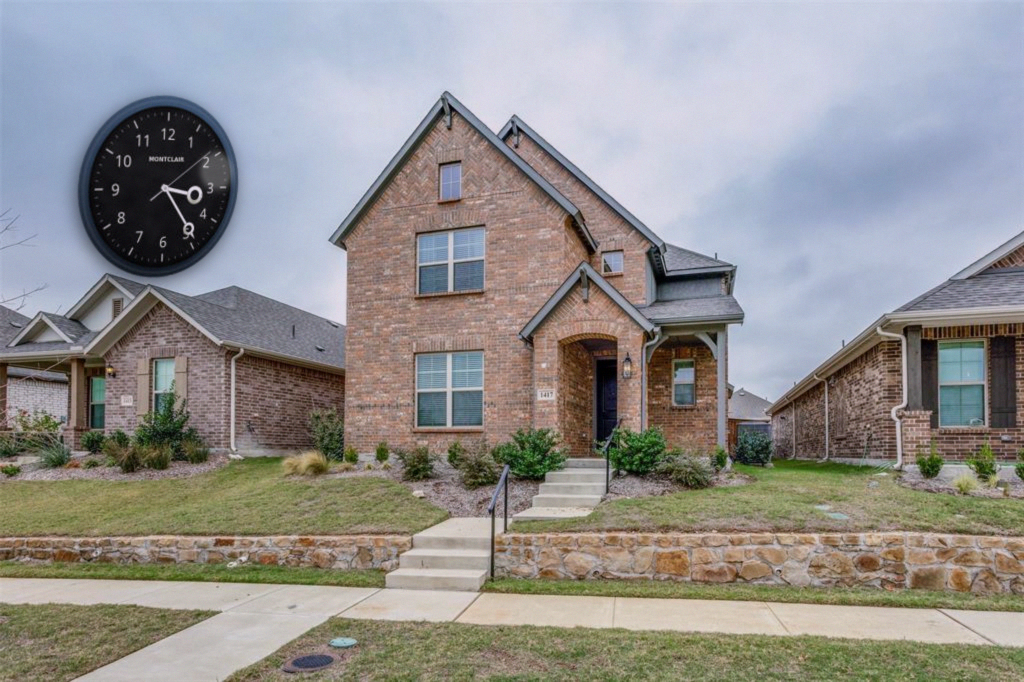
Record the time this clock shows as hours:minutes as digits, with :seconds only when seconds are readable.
3:24:09
